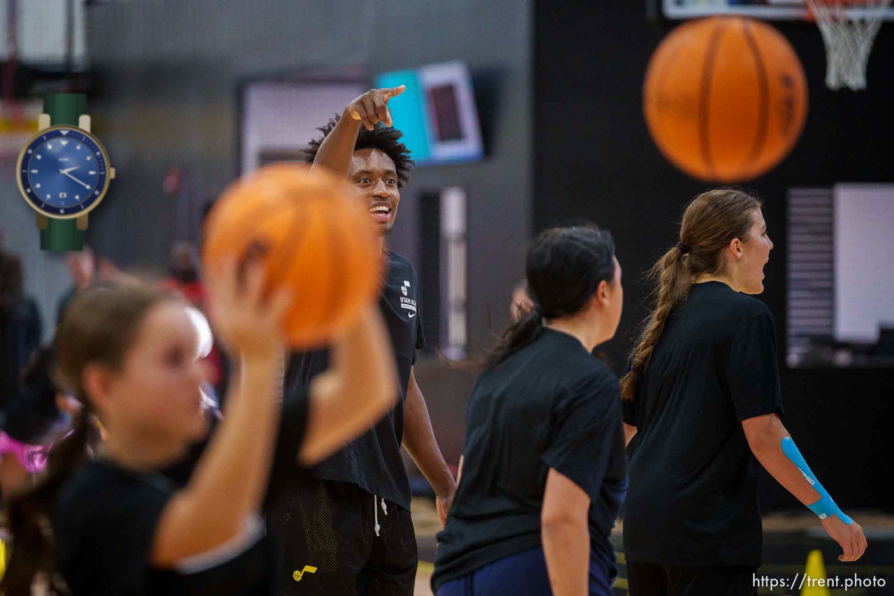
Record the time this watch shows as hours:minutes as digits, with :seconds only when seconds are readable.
2:20
